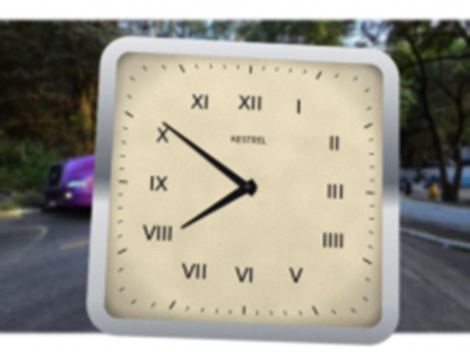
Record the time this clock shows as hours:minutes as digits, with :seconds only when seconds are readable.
7:51
